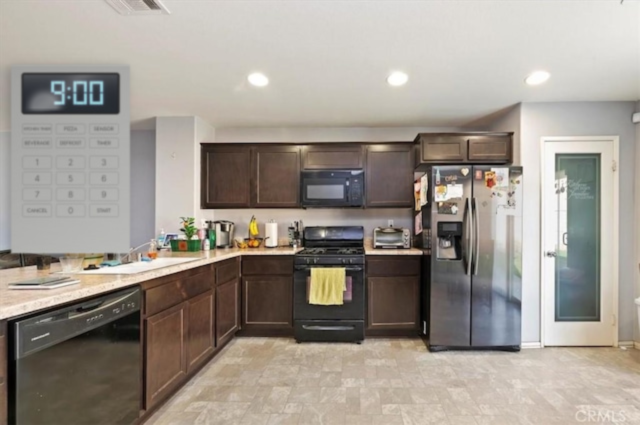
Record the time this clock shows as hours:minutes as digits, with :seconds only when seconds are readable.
9:00
